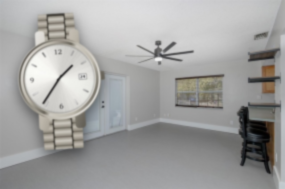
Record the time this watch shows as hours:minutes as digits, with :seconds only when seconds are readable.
1:36
